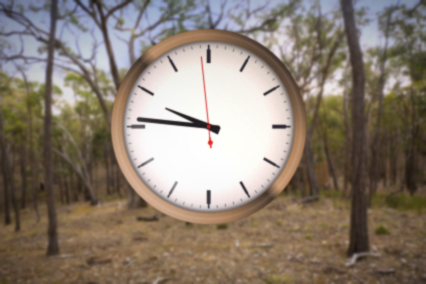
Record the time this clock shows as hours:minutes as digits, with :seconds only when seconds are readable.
9:45:59
